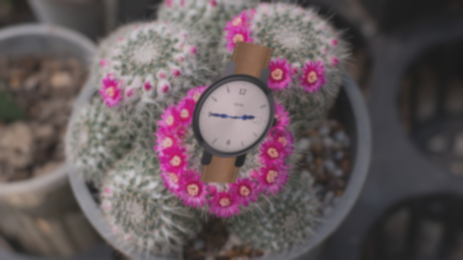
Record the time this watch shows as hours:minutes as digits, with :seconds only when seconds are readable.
2:45
